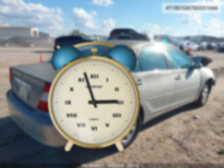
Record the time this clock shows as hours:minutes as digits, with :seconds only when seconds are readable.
2:57
